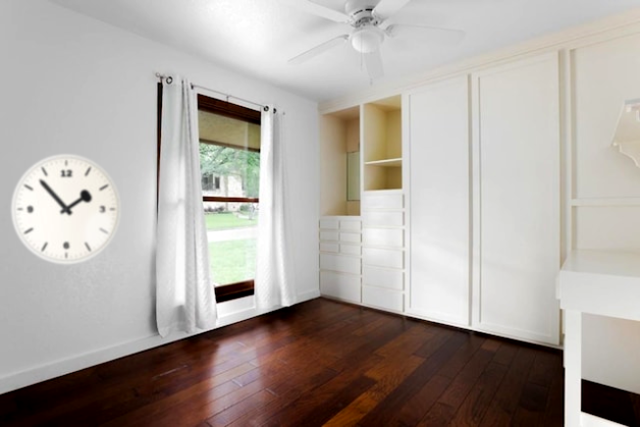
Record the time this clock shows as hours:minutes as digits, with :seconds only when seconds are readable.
1:53
